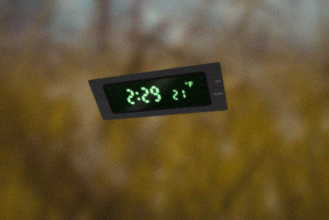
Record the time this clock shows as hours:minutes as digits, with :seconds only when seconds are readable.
2:29
